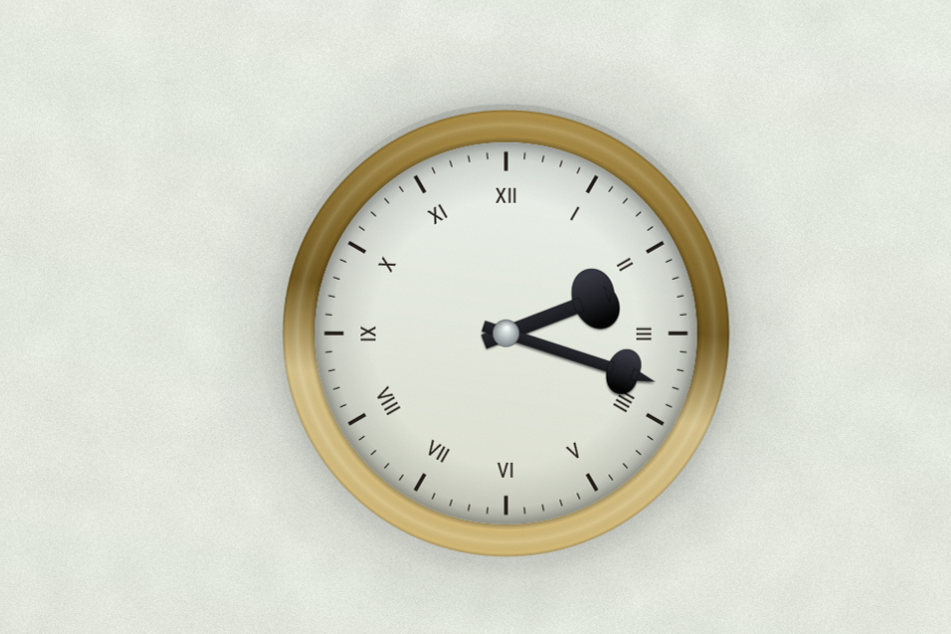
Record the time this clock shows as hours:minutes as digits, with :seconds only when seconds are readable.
2:18
